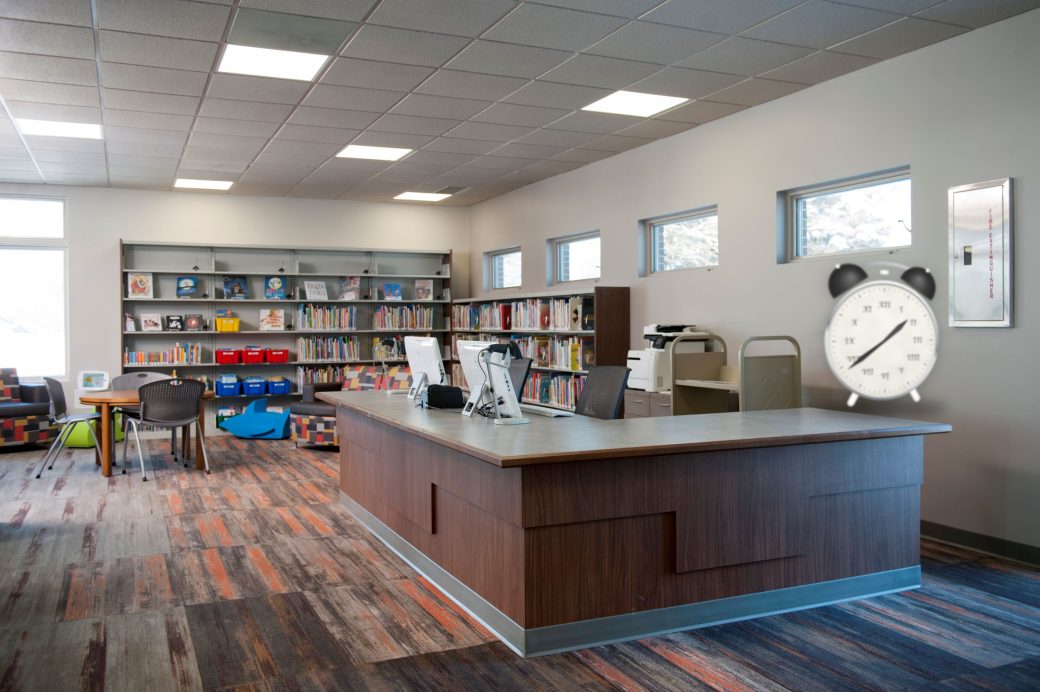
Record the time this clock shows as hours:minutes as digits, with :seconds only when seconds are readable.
1:39
